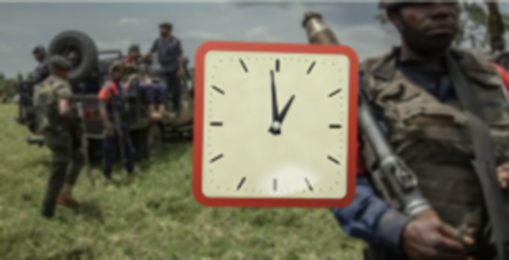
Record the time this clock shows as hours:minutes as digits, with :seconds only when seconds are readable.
12:59
